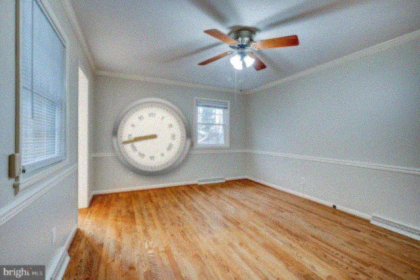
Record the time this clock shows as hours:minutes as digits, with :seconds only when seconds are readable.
8:43
